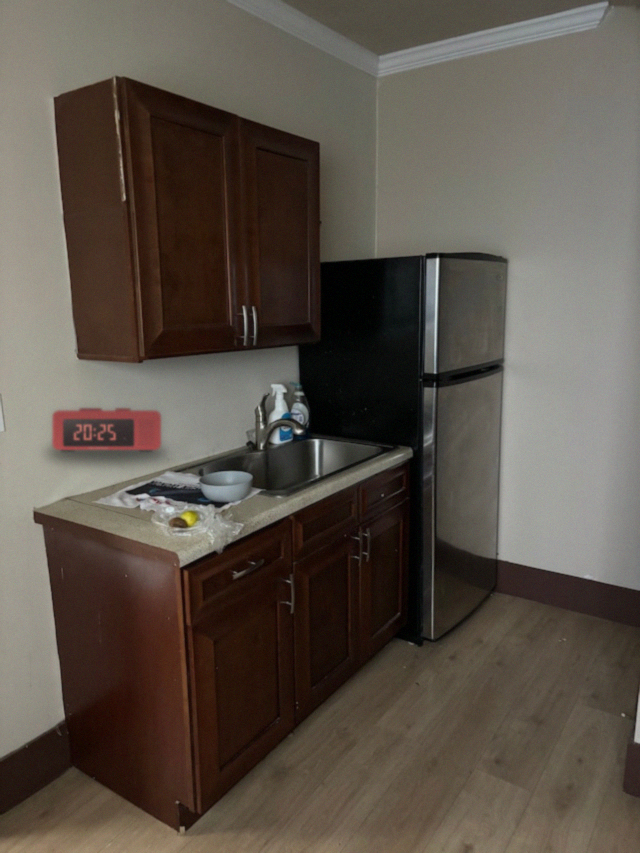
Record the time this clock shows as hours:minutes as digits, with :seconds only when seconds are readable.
20:25
